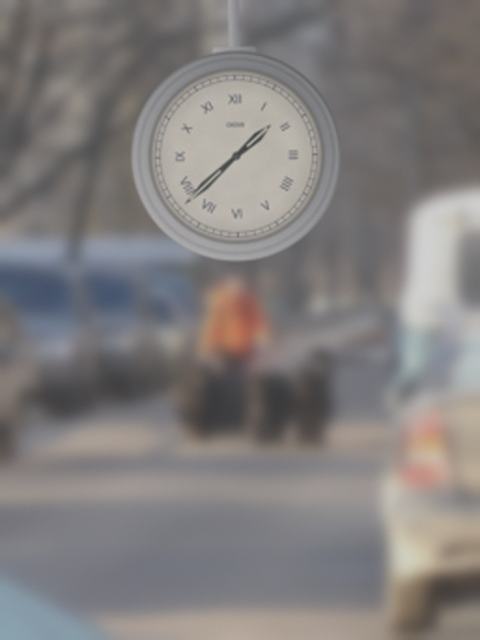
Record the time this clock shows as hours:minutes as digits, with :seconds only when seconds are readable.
1:38
